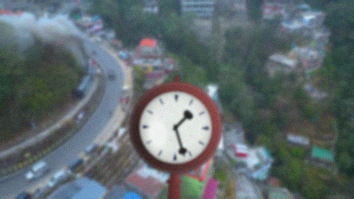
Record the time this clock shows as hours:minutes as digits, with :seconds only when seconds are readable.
1:27
